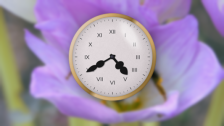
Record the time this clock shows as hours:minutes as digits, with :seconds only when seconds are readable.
4:40
